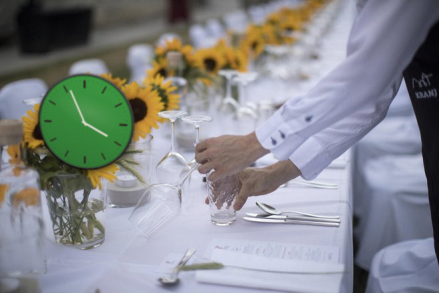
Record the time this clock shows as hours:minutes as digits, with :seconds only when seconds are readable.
3:56
